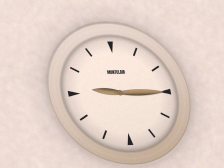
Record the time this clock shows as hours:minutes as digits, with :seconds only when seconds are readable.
9:15
